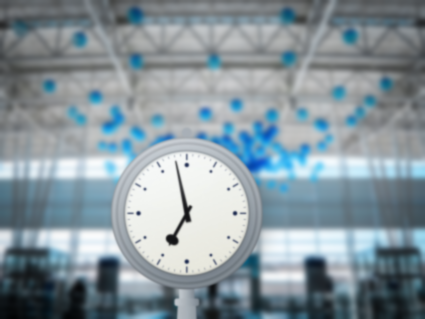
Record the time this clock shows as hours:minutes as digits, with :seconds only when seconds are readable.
6:58
